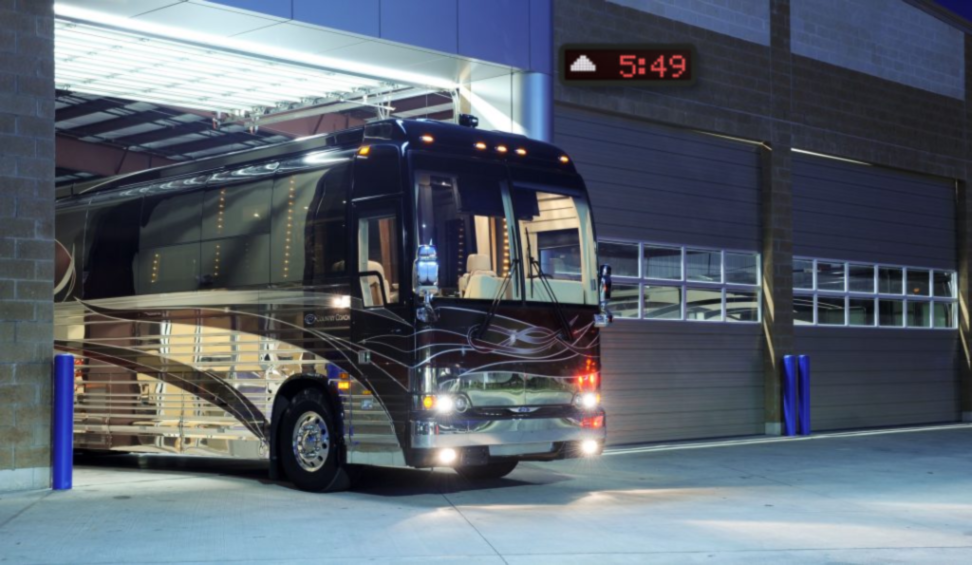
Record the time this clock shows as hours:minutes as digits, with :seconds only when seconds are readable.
5:49
